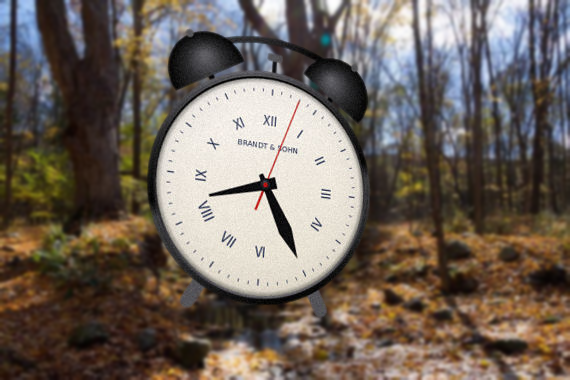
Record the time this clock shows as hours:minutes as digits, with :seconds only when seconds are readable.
8:25:03
